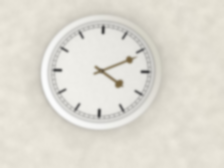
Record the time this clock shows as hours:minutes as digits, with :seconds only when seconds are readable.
4:11
